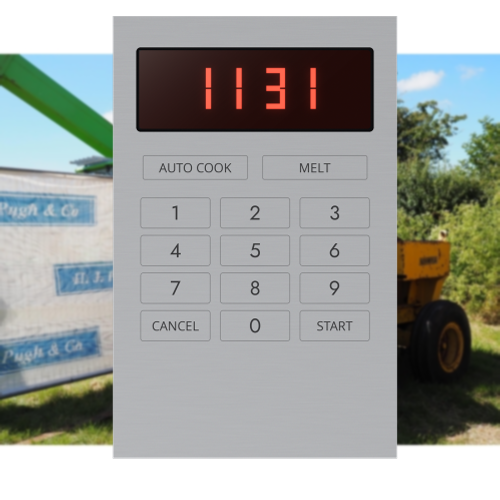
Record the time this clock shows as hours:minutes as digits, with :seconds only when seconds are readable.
11:31
